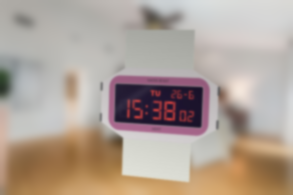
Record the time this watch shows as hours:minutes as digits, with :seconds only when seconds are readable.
15:38
